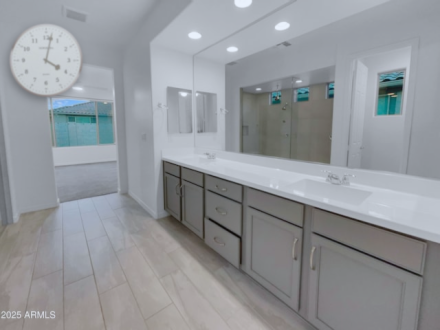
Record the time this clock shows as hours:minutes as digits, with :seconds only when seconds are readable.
4:02
